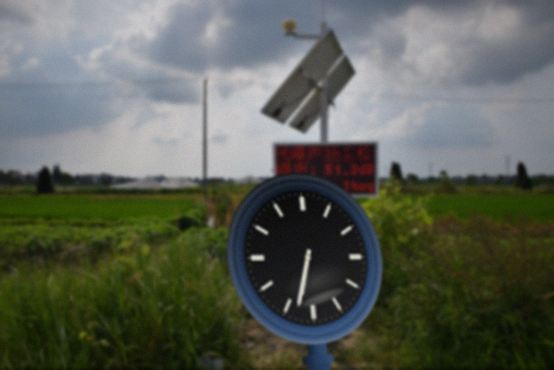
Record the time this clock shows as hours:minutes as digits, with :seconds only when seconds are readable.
6:33
